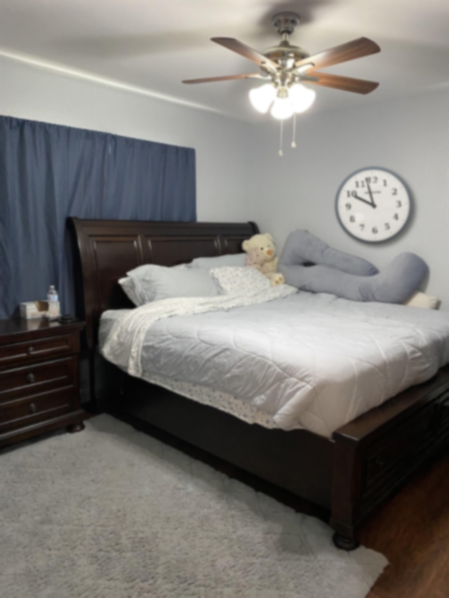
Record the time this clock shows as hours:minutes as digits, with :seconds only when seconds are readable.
9:58
